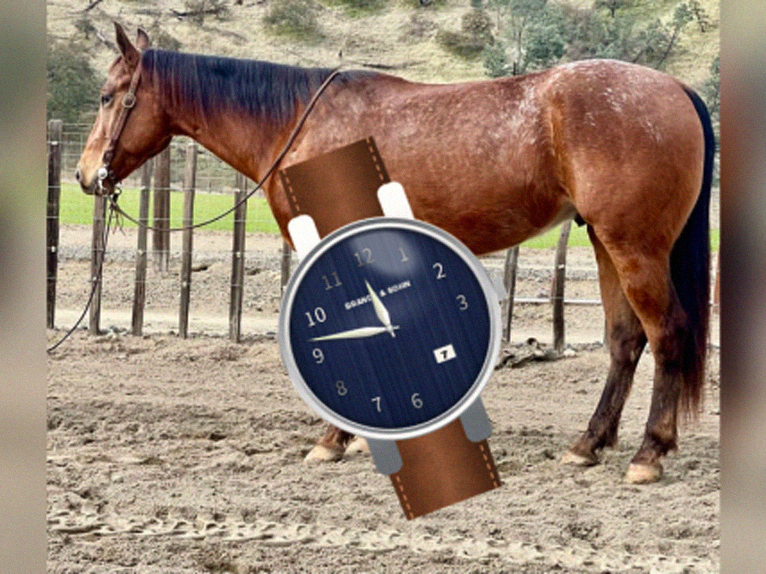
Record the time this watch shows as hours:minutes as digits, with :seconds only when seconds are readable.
11:47
